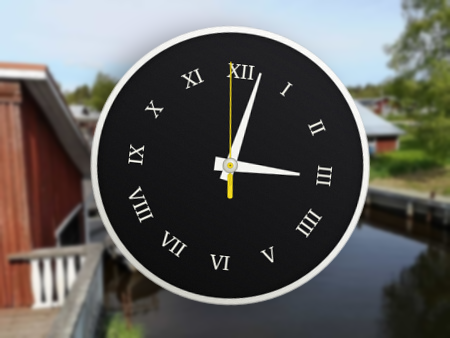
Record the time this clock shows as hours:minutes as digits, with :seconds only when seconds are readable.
3:01:59
